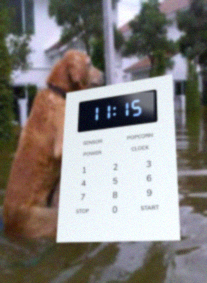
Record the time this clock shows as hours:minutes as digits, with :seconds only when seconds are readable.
11:15
